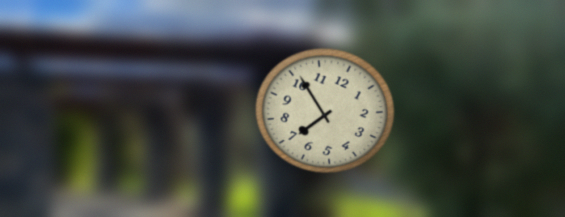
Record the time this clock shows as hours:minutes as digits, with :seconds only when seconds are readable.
6:51
